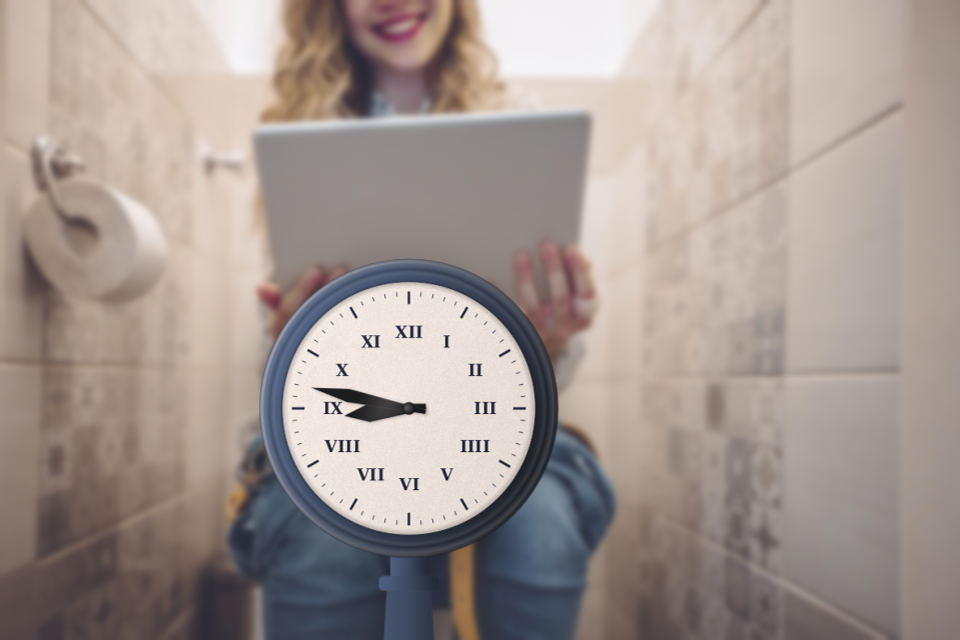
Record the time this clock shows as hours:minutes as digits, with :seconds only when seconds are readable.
8:47
